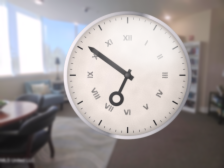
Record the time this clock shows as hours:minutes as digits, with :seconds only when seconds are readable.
6:51
